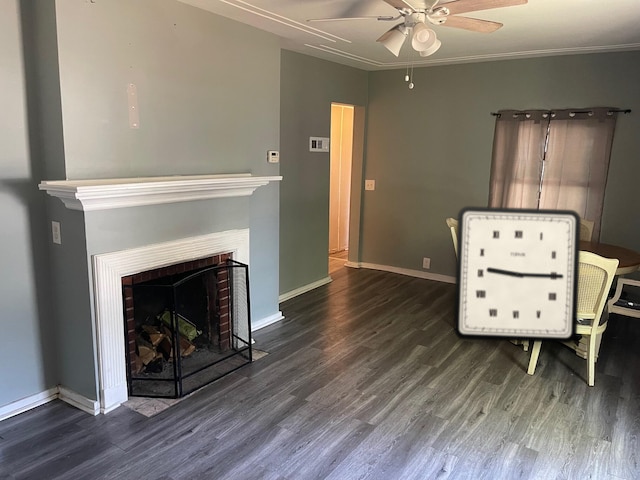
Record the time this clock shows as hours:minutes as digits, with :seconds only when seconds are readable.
9:15
